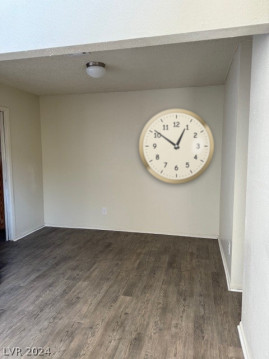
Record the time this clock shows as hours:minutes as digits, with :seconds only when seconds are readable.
12:51
